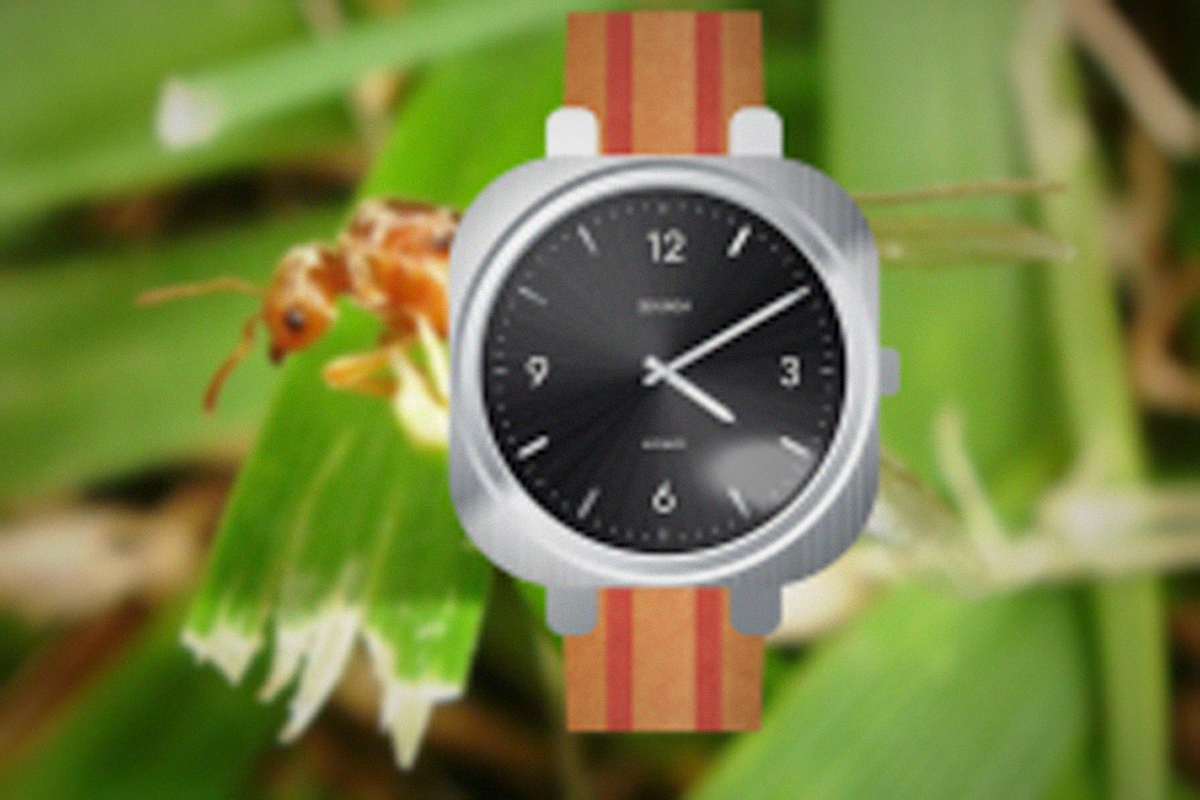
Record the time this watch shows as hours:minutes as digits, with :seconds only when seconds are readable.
4:10
